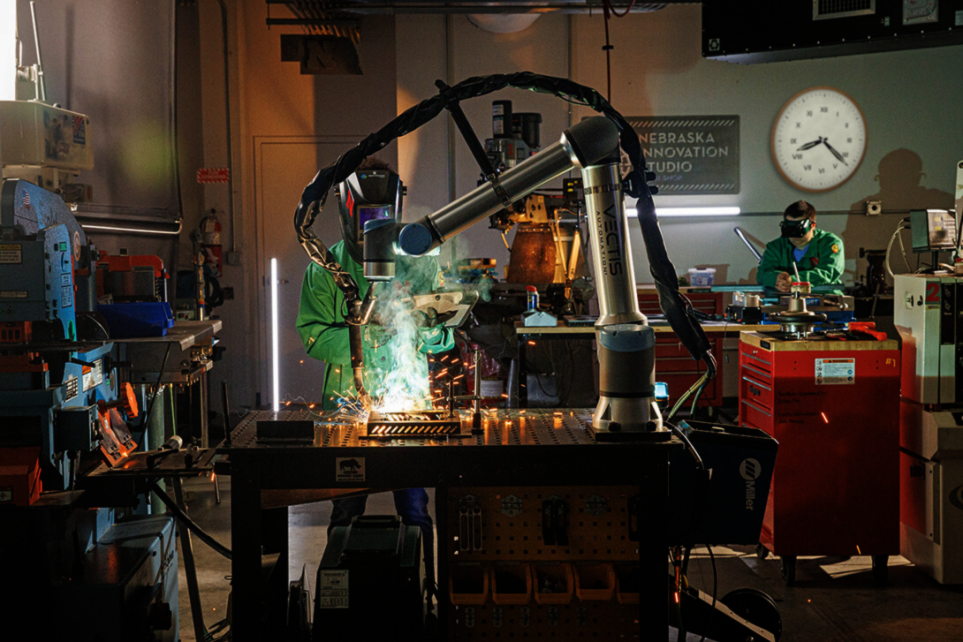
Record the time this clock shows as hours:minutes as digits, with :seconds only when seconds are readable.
8:22
